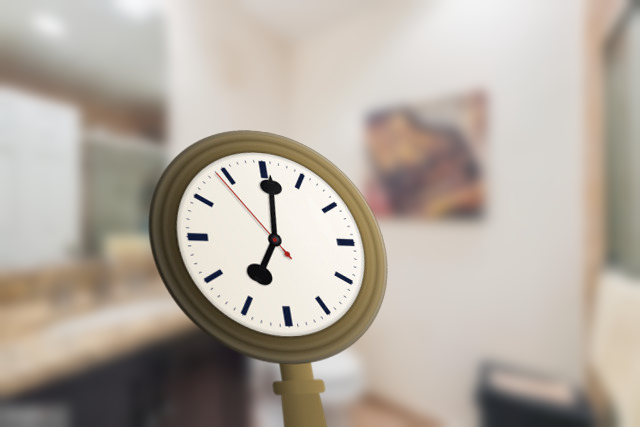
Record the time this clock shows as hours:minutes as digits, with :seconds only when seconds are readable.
7:00:54
